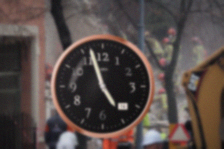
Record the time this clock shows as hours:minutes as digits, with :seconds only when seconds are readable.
4:57
